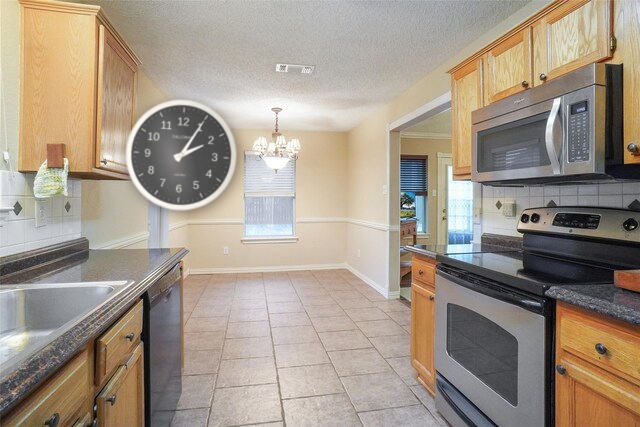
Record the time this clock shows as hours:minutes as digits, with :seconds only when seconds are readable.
2:05
